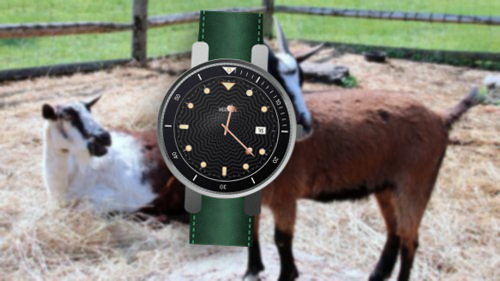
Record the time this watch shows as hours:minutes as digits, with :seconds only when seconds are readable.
12:22
